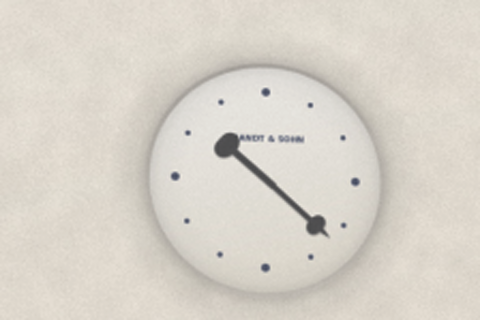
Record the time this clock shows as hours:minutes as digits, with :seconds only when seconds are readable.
10:22
